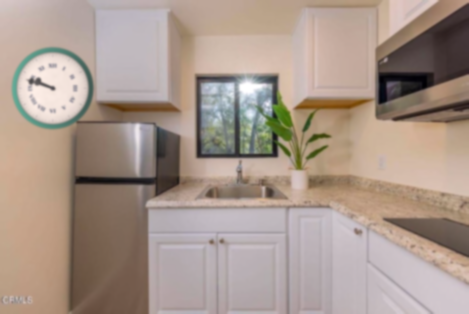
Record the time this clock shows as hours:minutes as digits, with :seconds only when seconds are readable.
9:48
